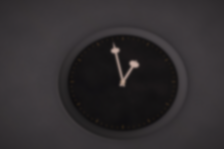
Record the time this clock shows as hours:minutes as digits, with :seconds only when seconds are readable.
12:58
